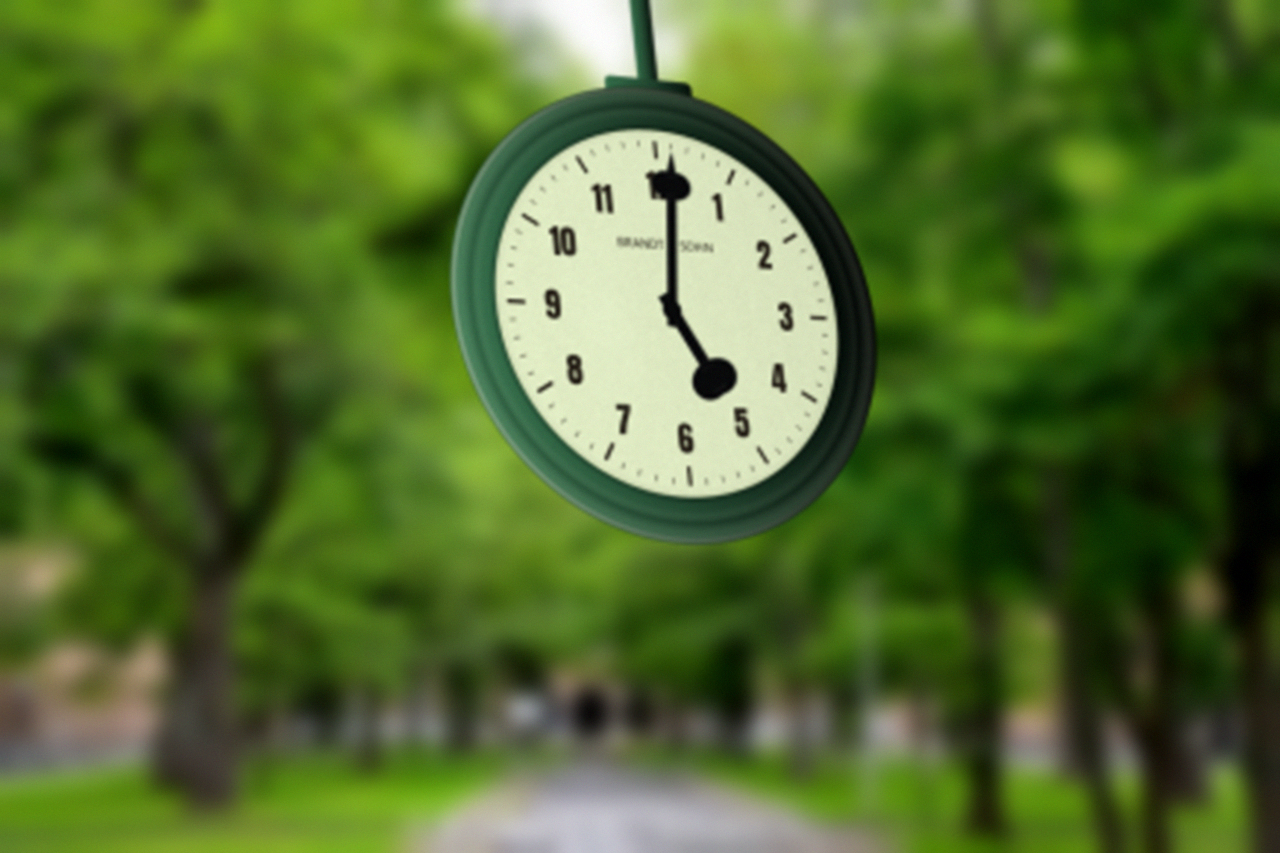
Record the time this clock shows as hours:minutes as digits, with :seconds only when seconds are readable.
5:01
